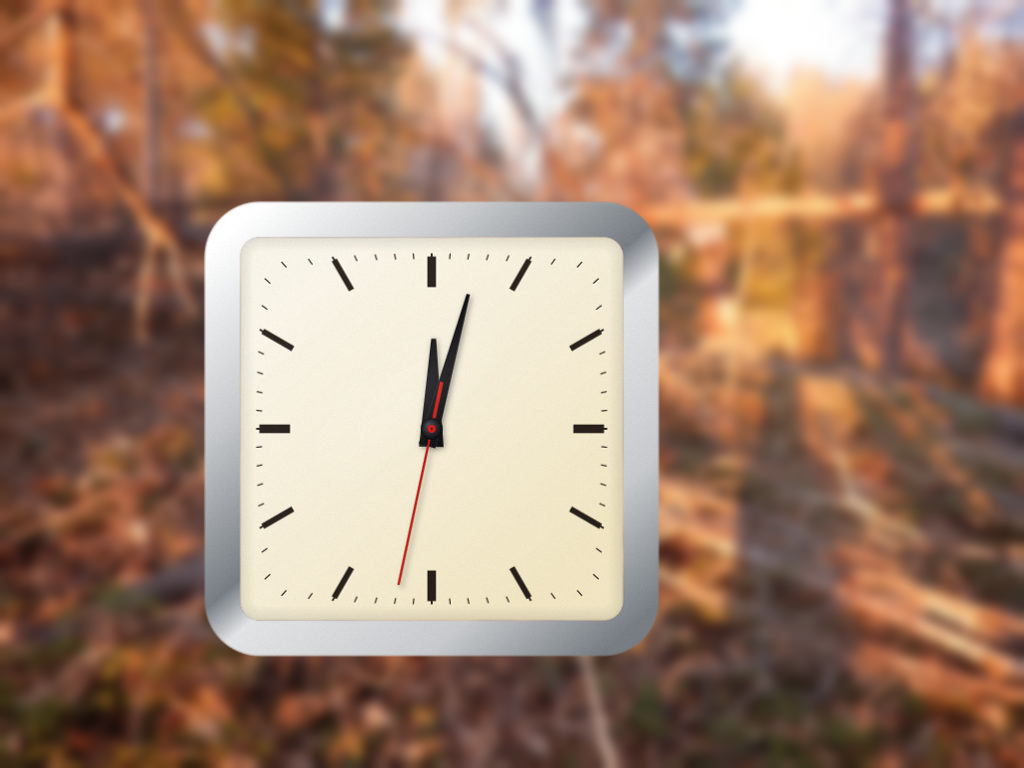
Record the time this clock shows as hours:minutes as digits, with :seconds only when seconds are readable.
12:02:32
